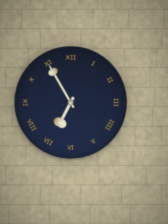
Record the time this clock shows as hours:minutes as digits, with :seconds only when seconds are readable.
6:55
